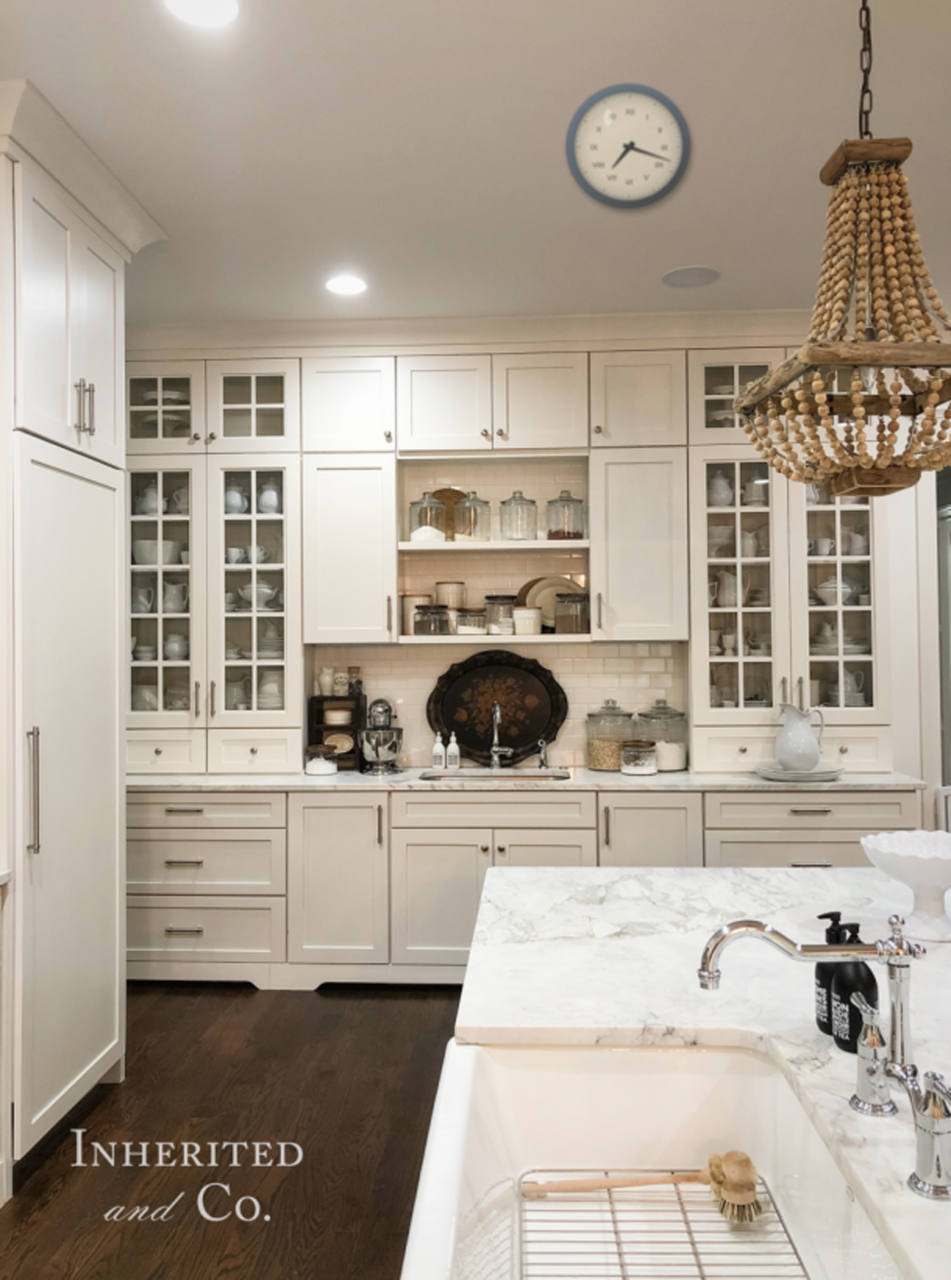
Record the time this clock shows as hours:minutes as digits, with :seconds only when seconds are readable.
7:18
